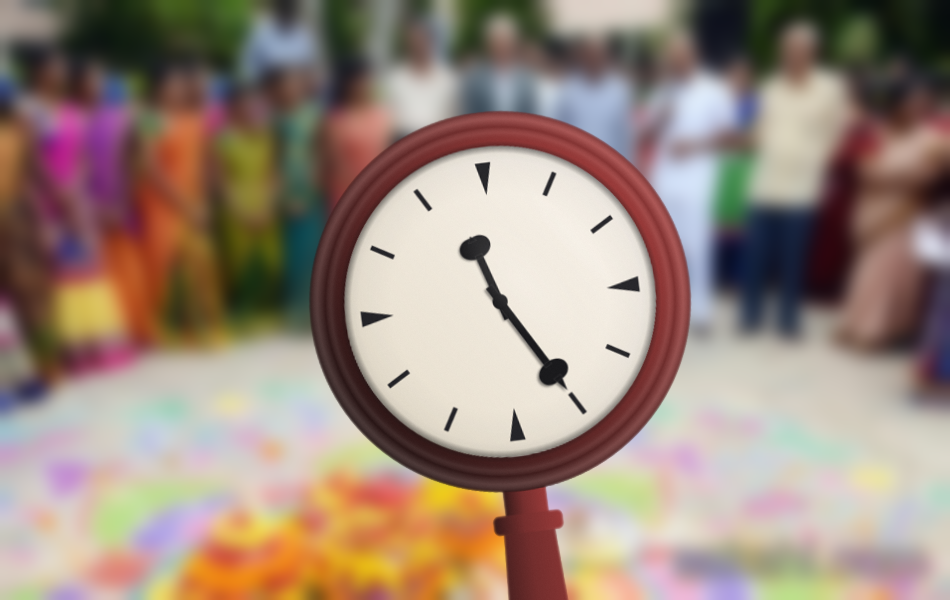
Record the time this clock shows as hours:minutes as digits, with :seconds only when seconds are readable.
11:25
